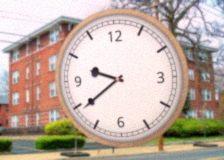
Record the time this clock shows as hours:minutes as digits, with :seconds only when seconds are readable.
9:39
